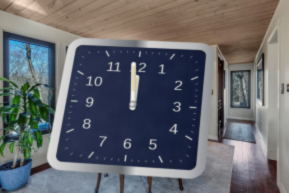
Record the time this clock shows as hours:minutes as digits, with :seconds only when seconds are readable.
11:59
